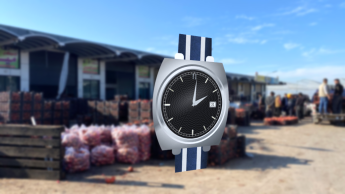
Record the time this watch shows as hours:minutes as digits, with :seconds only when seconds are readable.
2:01
